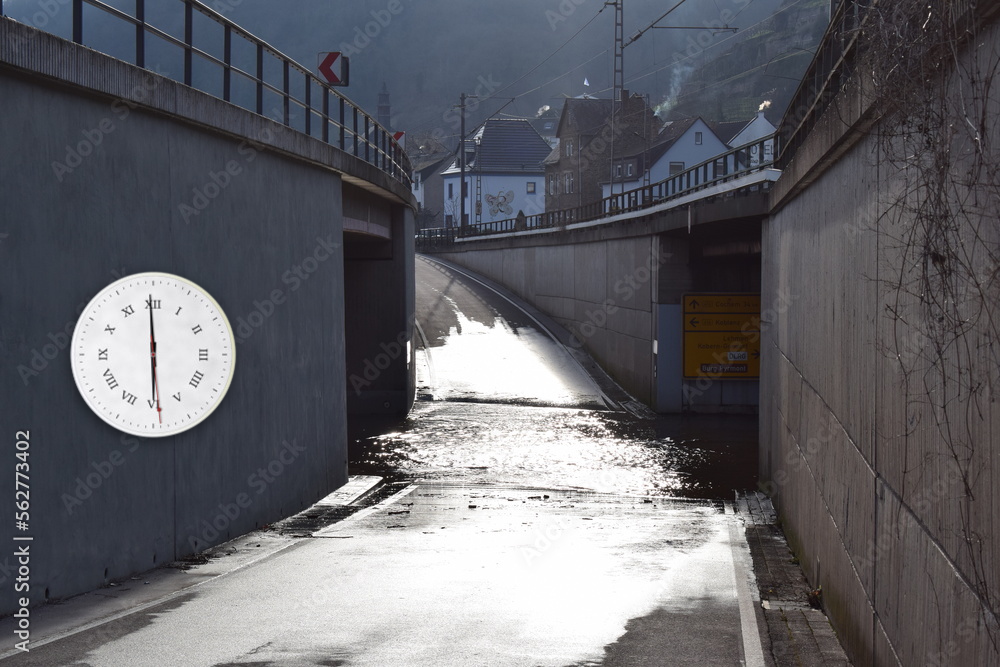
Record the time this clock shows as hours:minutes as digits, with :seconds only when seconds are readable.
5:59:29
